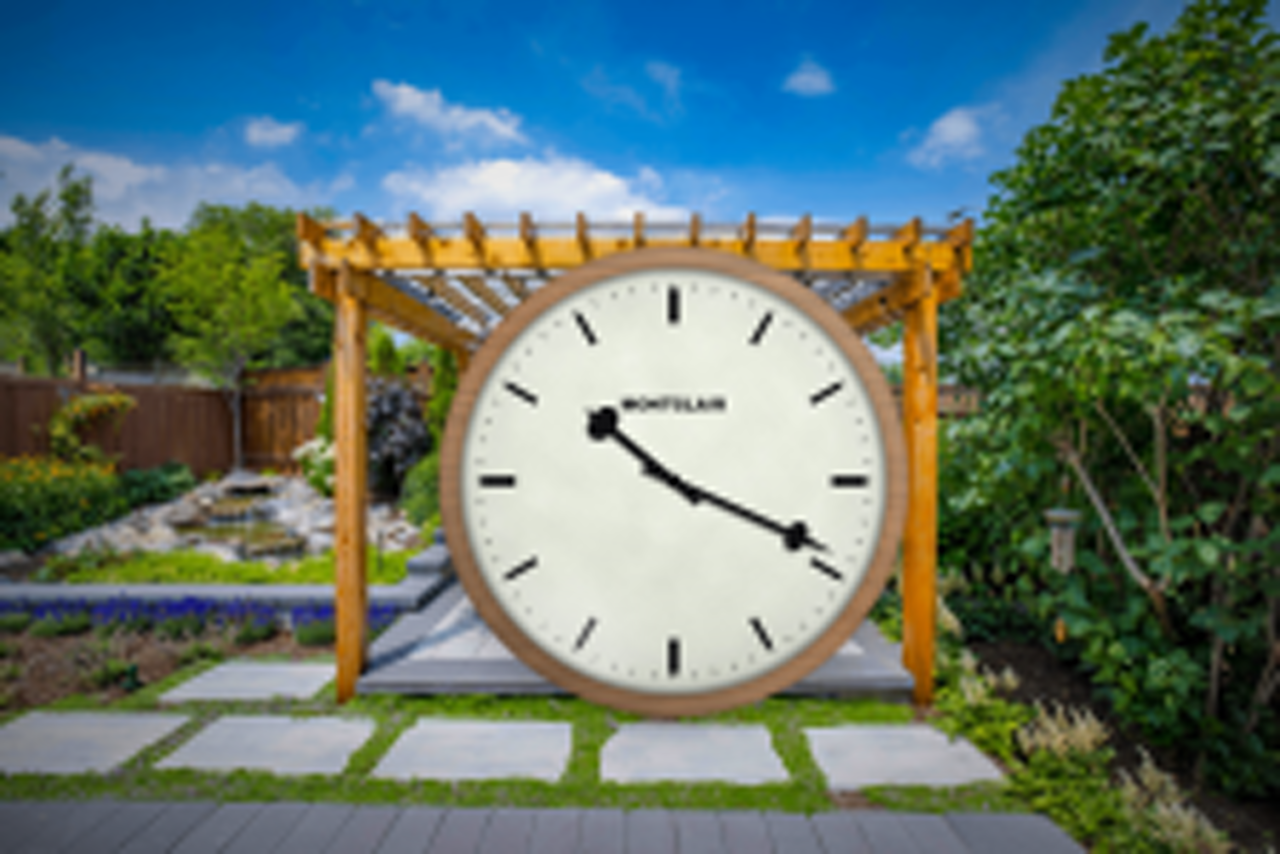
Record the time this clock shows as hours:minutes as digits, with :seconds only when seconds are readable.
10:19
